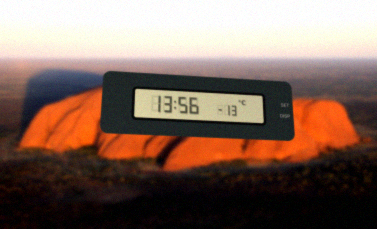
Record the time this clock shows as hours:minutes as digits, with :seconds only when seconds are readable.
13:56
